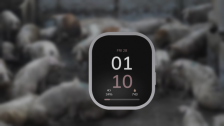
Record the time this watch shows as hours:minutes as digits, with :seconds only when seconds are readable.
1:10
